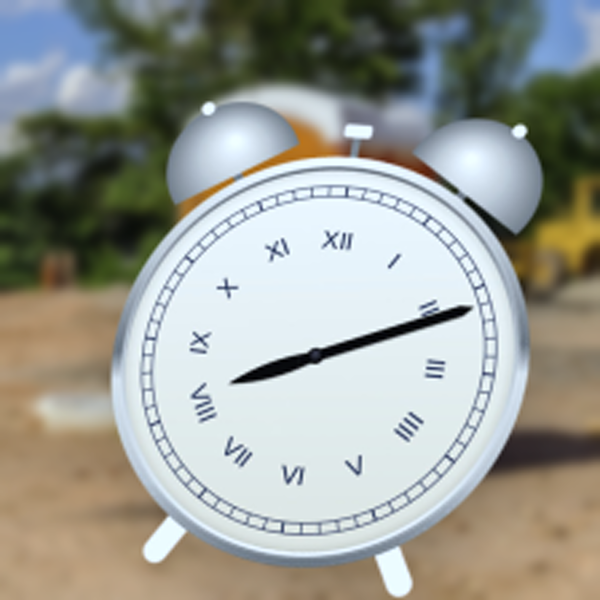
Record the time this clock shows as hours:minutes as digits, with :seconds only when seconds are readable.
8:11
